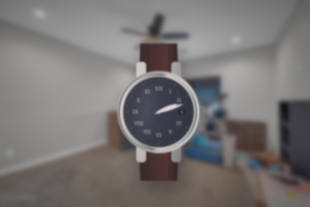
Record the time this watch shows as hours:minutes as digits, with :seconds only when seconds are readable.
2:12
